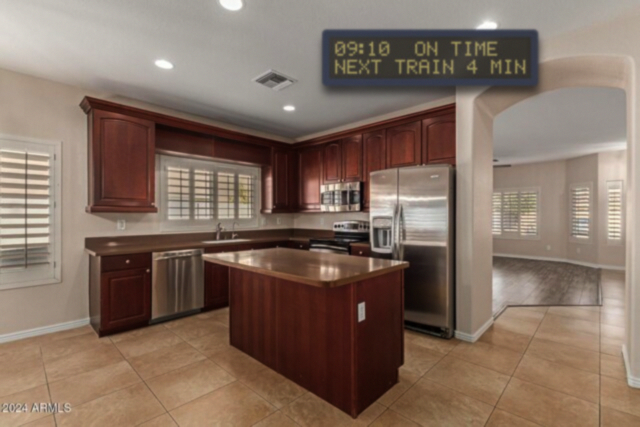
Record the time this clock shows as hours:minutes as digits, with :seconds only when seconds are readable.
9:10
